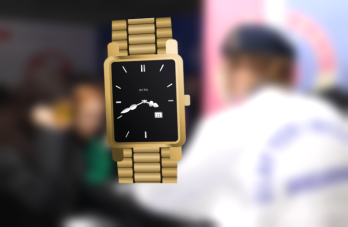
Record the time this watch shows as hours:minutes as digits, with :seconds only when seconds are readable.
3:41
